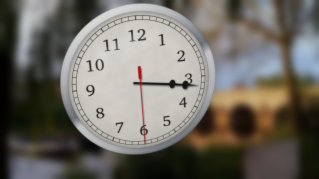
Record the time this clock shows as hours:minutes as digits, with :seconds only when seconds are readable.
3:16:30
